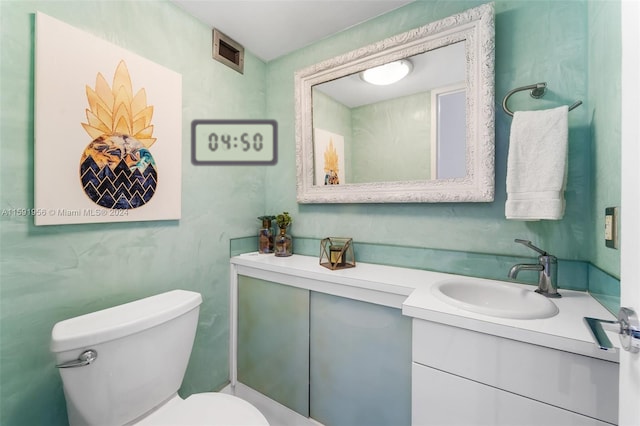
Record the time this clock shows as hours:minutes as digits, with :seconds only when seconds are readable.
4:50
